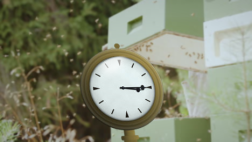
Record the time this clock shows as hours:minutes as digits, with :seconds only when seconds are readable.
3:15
